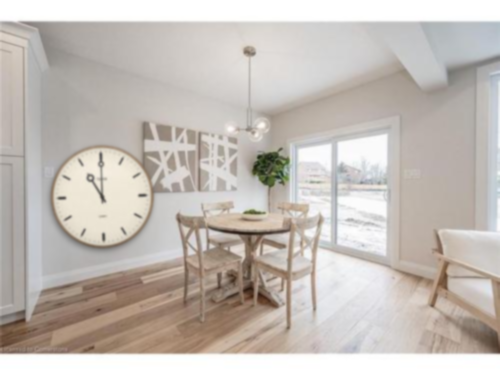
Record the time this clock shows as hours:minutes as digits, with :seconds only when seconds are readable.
11:00
